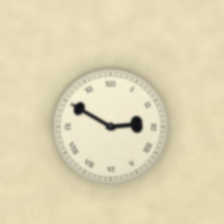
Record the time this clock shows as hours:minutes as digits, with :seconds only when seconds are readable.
2:50
